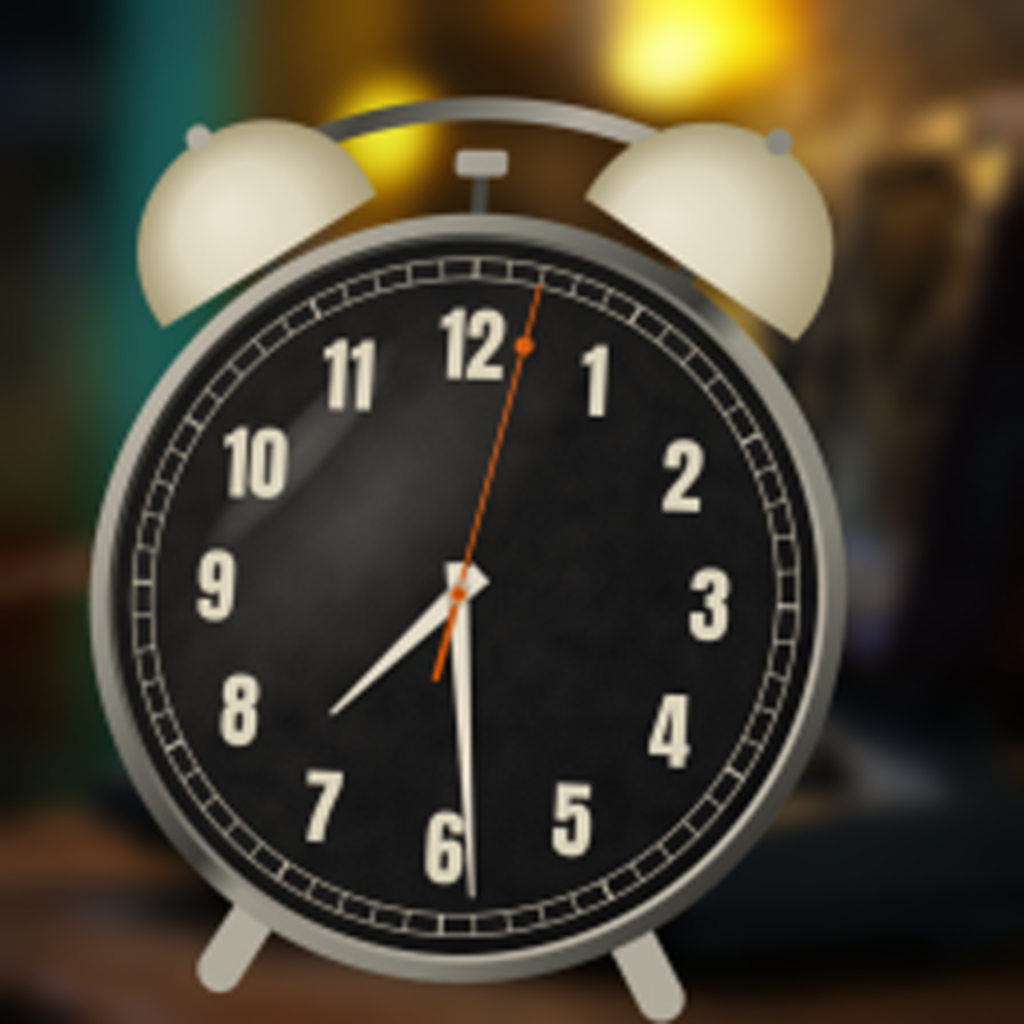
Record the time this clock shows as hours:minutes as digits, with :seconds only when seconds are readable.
7:29:02
